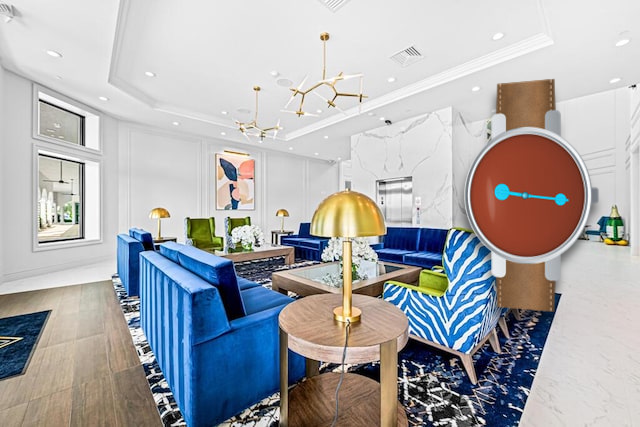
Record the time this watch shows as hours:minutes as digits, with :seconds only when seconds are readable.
9:16
